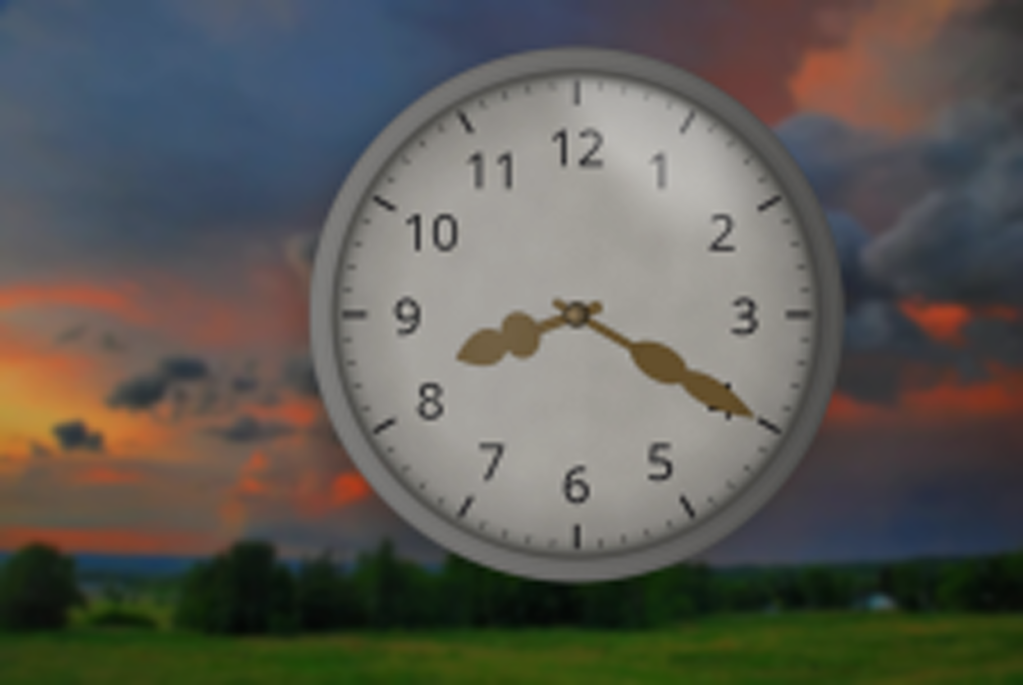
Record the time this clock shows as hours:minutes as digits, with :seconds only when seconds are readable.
8:20
